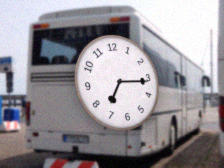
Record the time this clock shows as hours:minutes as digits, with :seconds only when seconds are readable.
7:16
